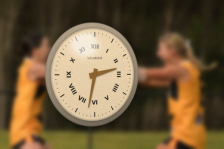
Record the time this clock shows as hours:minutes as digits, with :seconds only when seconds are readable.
2:32
